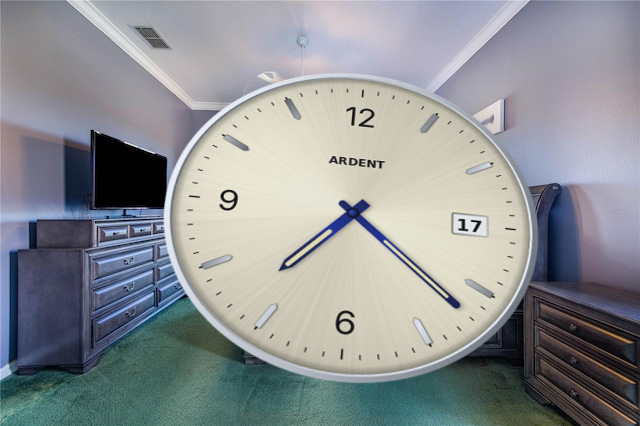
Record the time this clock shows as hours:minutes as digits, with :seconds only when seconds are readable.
7:22
